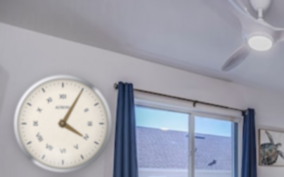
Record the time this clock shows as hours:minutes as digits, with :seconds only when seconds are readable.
4:05
